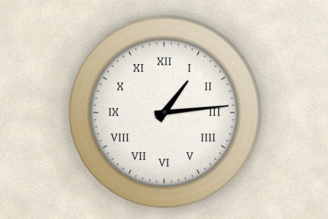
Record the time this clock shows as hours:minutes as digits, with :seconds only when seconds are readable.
1:14
